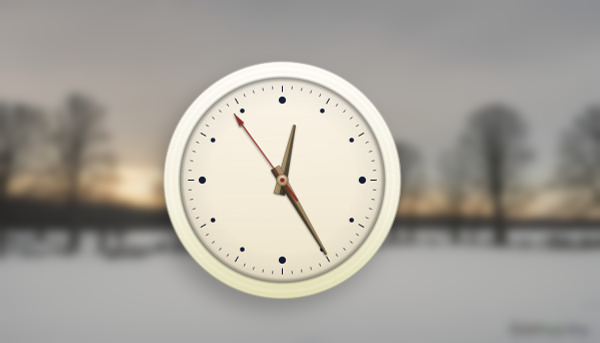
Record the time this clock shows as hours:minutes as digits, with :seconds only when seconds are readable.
12:24:54
